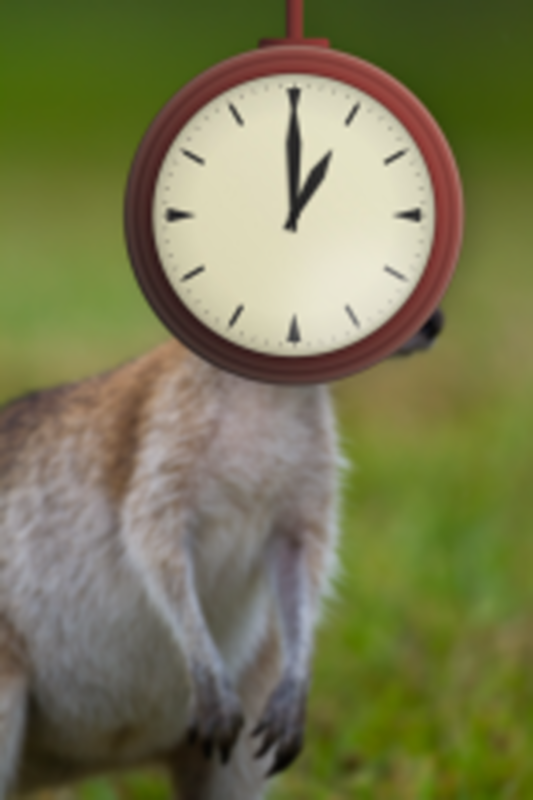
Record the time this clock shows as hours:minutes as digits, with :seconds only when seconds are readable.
1:00
